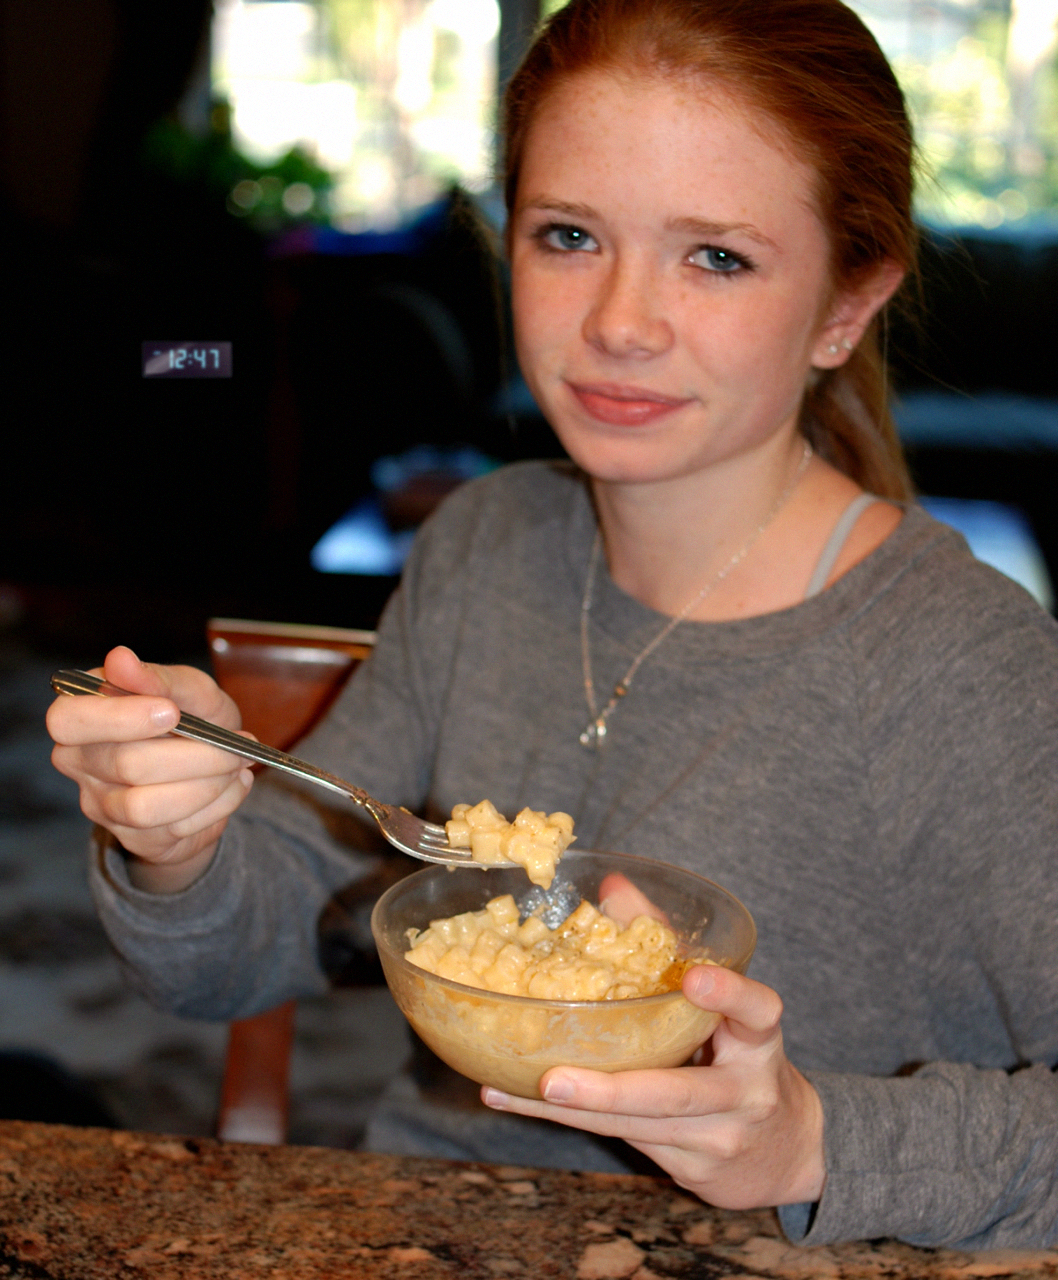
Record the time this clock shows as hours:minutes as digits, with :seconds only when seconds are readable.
12:47
